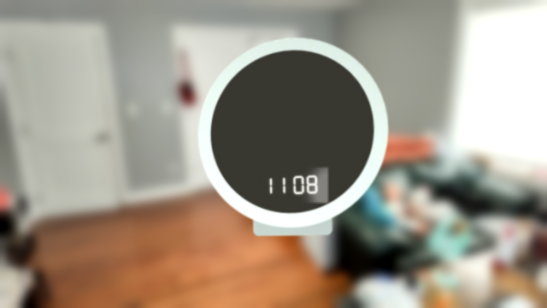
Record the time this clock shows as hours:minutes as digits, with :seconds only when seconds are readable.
11:08
